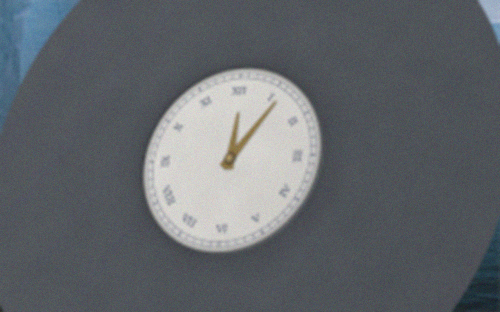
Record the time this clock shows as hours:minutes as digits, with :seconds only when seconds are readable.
12:06
